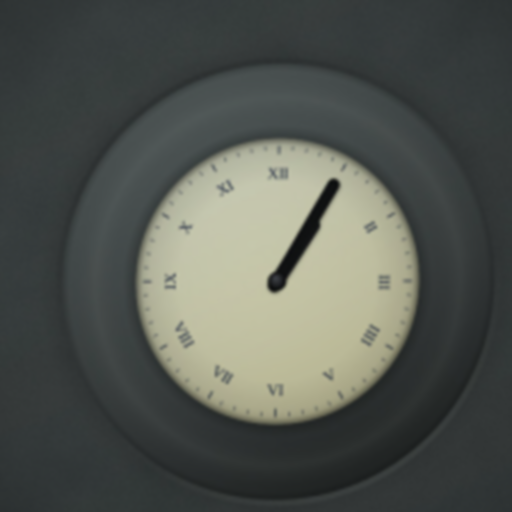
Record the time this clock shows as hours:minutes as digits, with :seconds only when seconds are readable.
1:05
